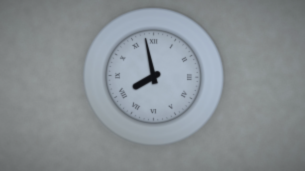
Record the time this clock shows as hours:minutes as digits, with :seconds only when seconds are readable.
7:58
